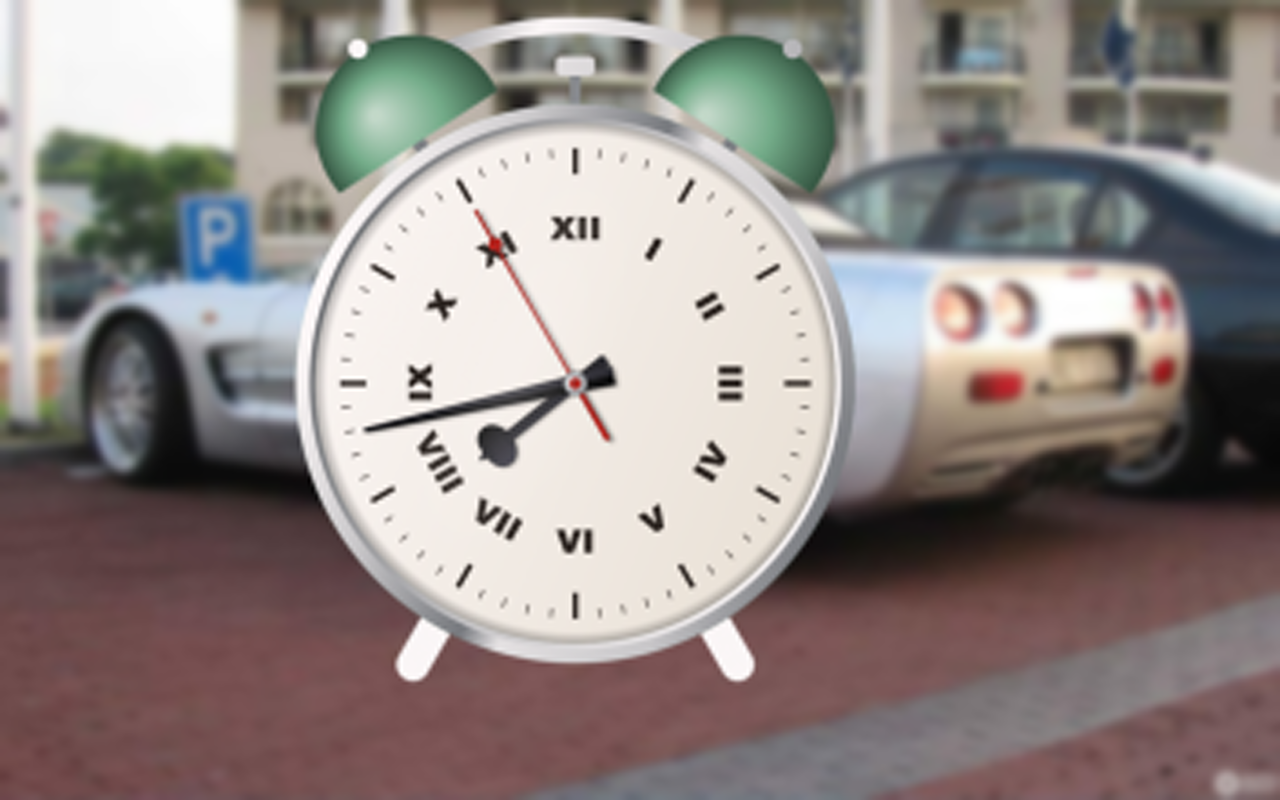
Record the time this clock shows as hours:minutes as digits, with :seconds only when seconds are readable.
7:42:55
